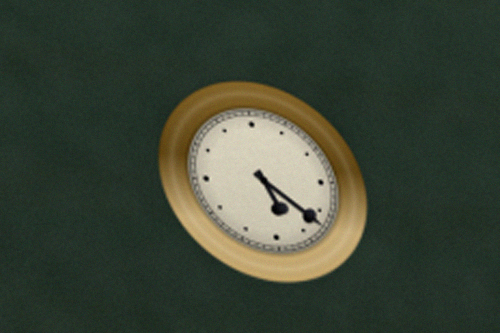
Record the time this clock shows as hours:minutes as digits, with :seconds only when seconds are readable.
5:22
